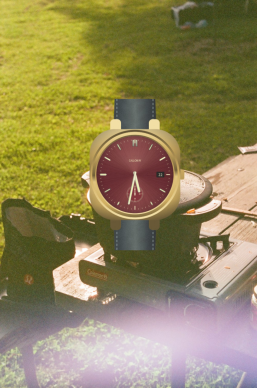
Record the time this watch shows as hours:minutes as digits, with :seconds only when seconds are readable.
5:32
